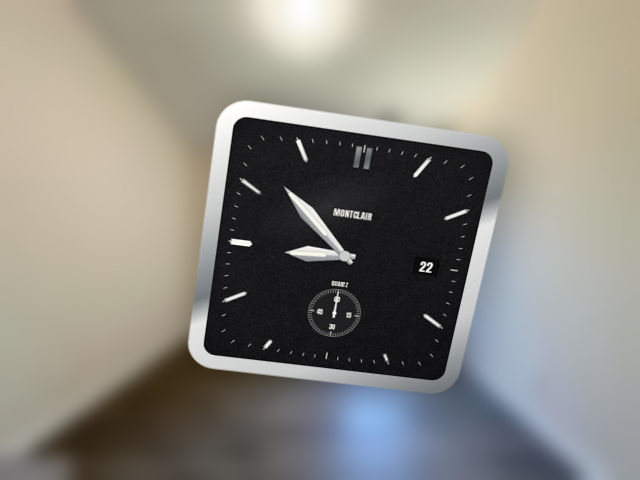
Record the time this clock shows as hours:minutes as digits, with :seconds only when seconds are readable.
8:52
